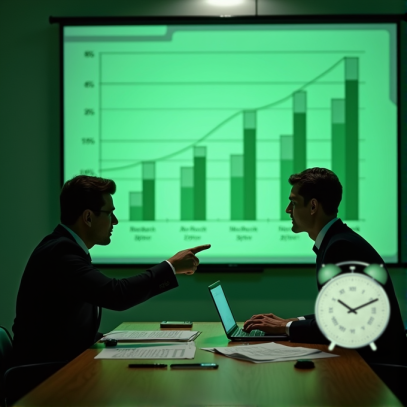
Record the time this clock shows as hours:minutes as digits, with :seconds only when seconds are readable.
10:11
